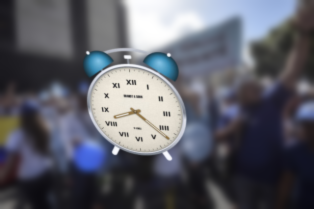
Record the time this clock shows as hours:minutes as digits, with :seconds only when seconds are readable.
8:22
